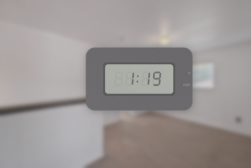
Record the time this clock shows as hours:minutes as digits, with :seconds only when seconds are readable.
1:19
